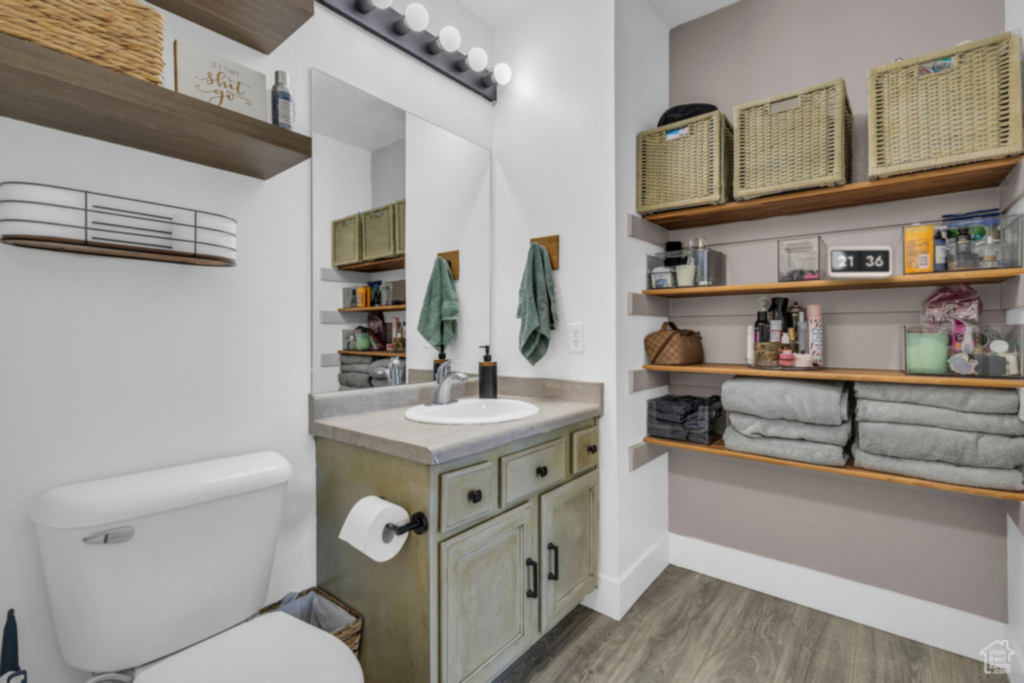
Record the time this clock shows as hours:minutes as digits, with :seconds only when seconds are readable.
21:36
